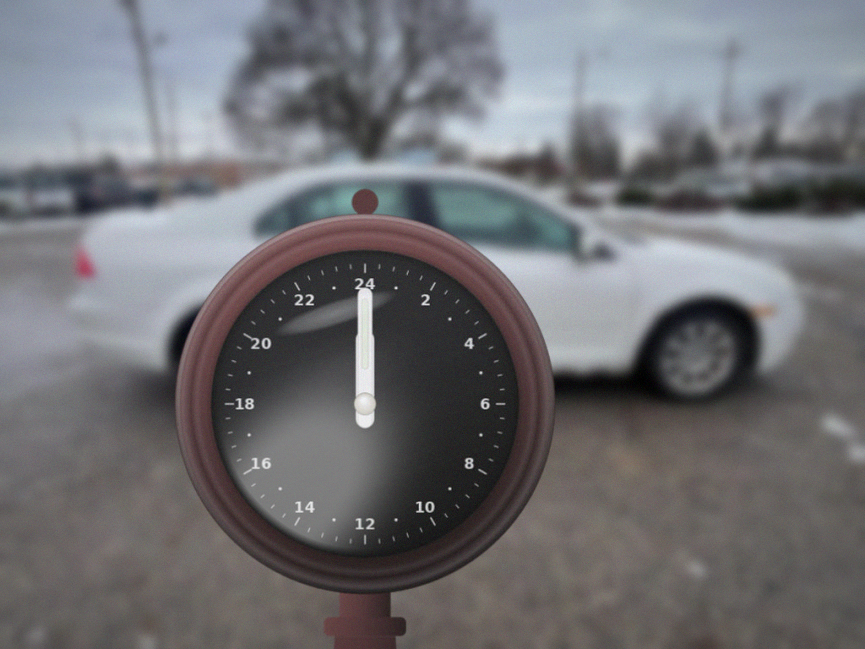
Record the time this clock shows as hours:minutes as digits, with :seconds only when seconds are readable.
0:00
